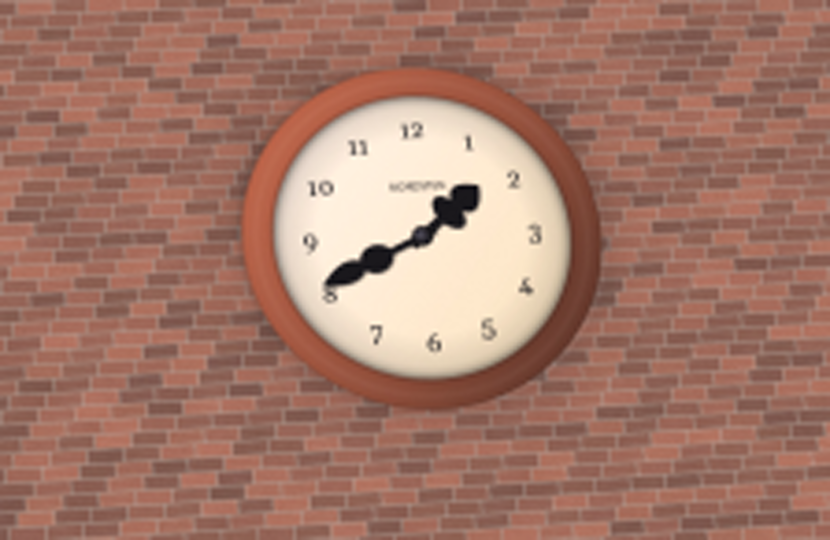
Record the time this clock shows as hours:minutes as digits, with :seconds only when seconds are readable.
1:41
